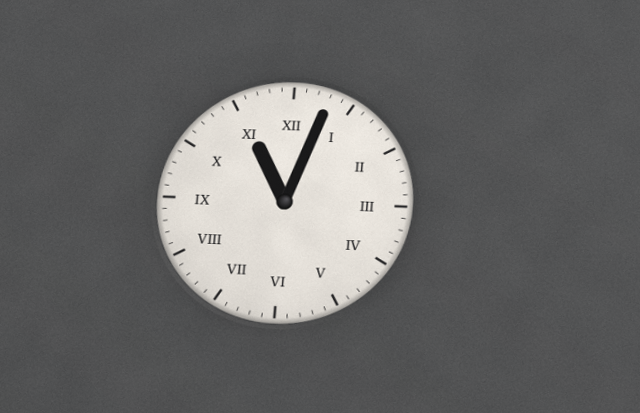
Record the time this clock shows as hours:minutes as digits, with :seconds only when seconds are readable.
11:03
